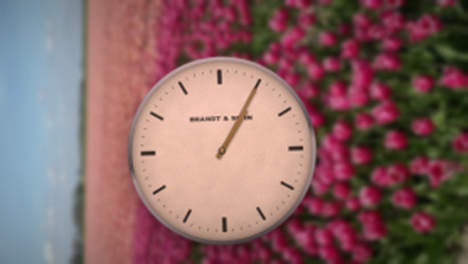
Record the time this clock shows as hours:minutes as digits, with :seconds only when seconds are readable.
1:05
